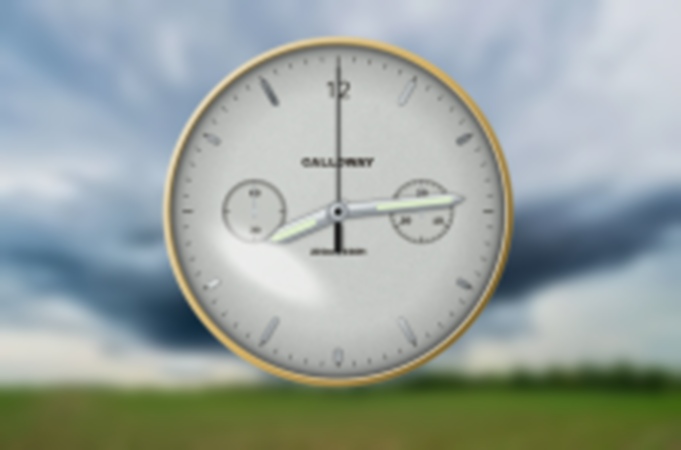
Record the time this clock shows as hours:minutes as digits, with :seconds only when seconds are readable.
8:14
